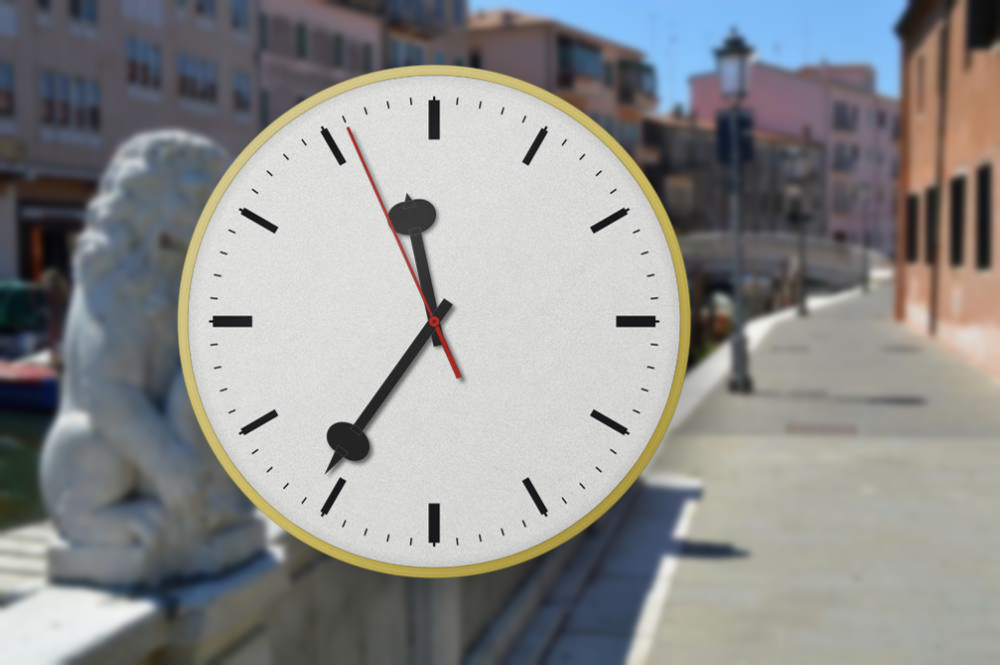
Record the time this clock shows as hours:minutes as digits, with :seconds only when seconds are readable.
11:35:56
